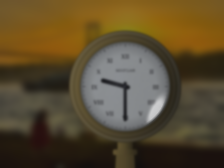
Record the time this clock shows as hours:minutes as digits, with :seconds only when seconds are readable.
9:30
